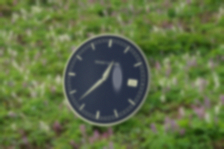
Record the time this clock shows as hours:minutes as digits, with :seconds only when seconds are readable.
12:37
